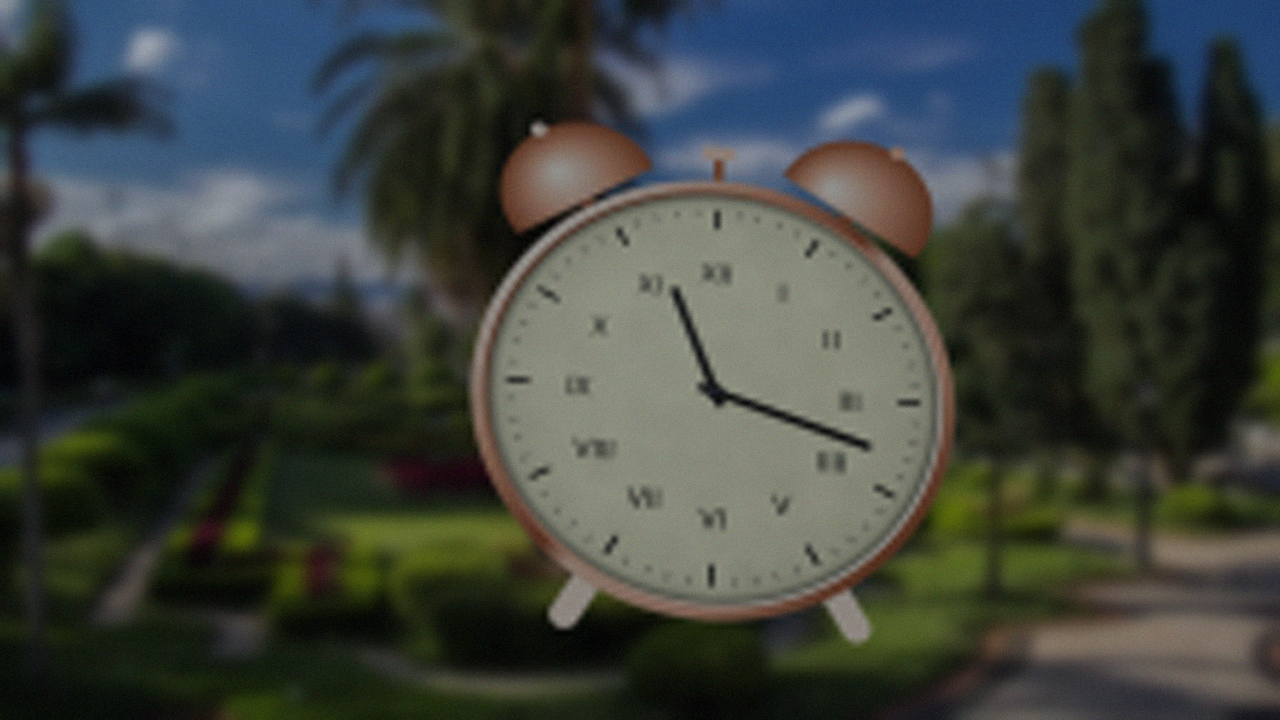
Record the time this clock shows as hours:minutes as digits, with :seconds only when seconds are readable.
11:18
